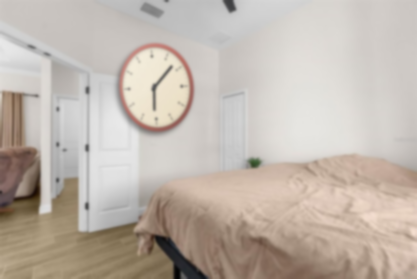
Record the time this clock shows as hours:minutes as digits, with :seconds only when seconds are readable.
6:08
